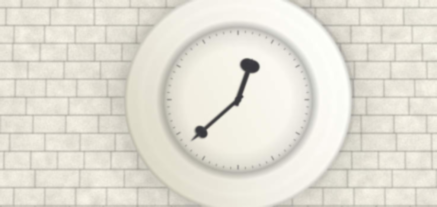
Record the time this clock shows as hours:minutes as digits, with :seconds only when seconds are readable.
12:38
